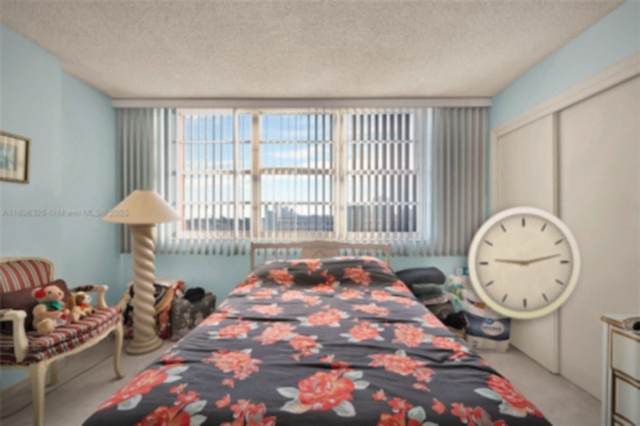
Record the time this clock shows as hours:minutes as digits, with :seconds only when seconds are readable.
9:13
